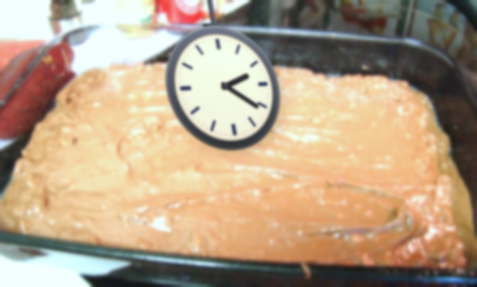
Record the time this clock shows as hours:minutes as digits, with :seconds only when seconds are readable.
2:21
